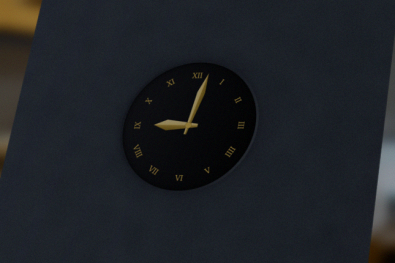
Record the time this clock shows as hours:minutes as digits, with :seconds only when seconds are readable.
9:02
